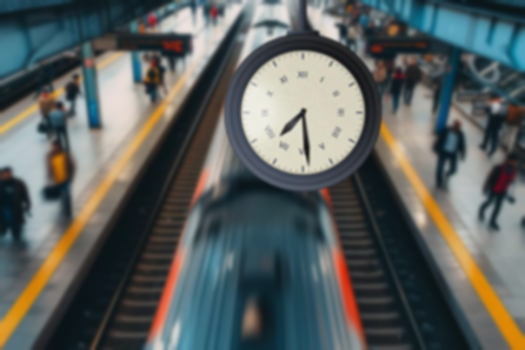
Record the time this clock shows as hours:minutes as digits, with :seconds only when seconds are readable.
7:29
